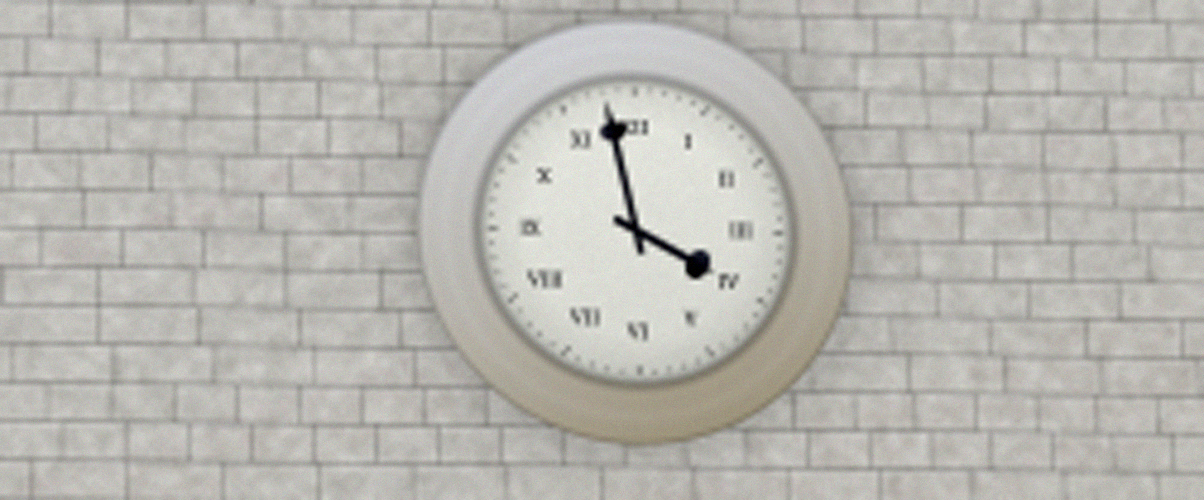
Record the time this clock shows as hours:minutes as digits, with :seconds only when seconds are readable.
3:58
